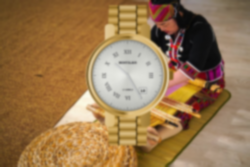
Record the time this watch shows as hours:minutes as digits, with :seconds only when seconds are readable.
10:25
